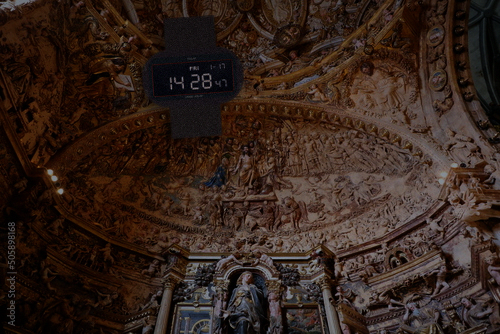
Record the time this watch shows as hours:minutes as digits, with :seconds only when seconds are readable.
14:28:47
